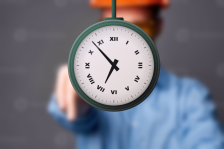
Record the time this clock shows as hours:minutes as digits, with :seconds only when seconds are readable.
6:53
